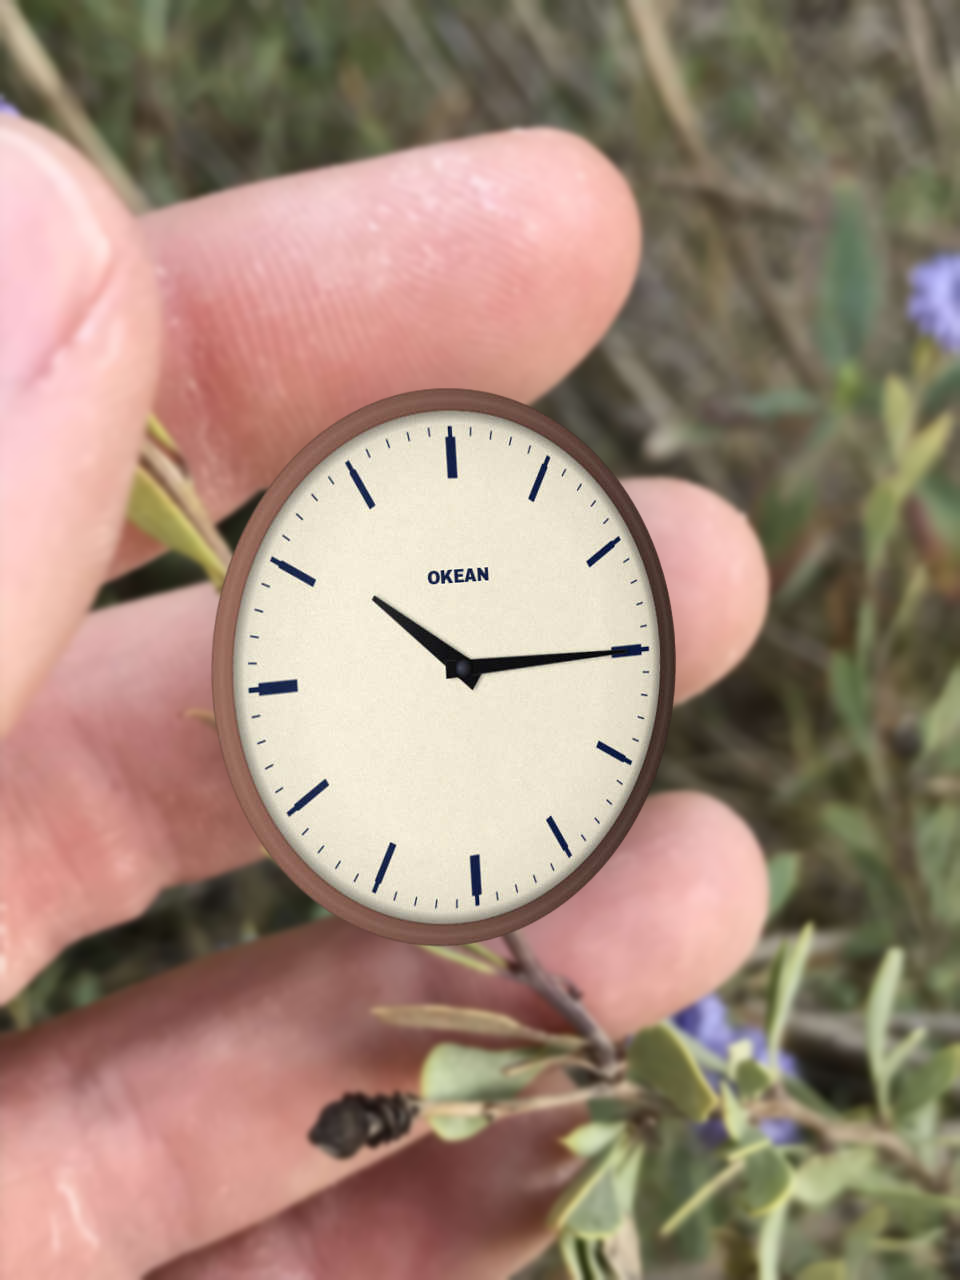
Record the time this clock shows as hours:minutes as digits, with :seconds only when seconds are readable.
10:15
